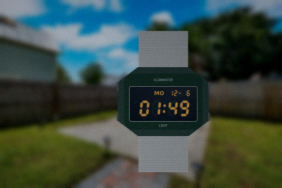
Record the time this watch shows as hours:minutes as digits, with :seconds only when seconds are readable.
1:49
